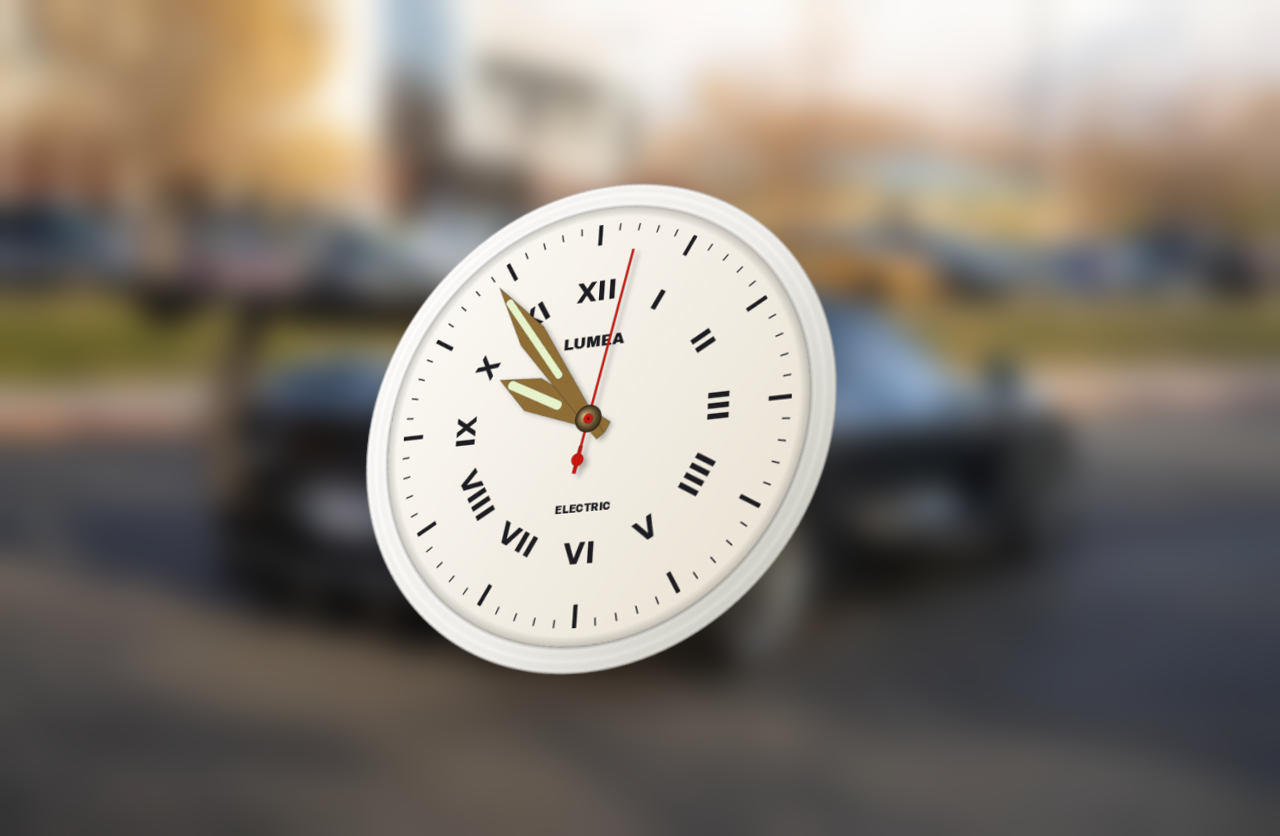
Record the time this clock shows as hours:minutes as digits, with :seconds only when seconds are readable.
9:54:02
